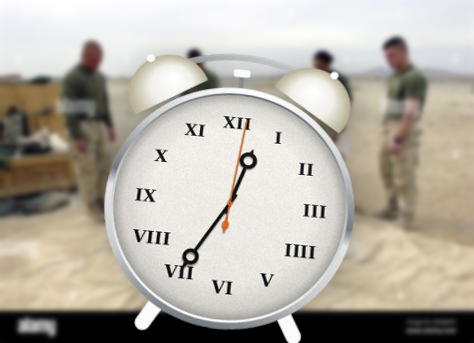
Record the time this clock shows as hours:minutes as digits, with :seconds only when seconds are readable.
12:35:01
